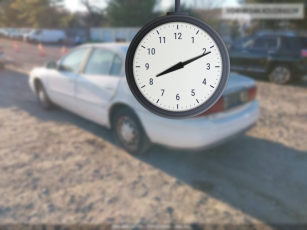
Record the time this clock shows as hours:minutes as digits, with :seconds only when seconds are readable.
8:11
